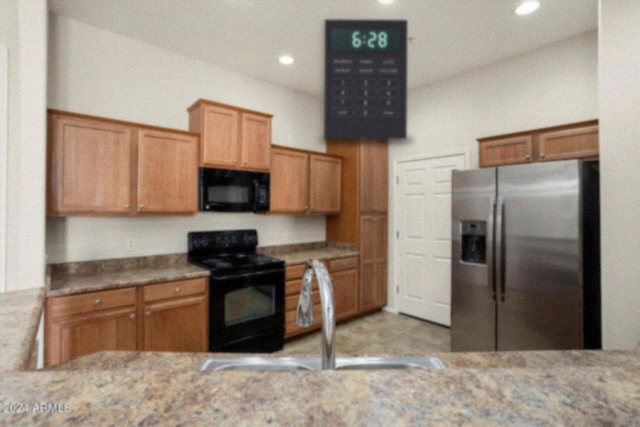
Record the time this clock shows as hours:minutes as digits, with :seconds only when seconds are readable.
6:28
